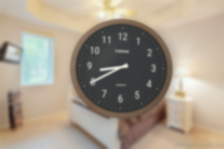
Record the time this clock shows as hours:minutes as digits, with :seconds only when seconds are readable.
8:40
